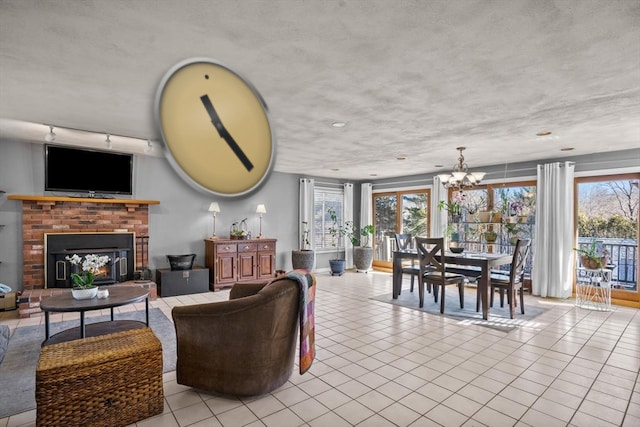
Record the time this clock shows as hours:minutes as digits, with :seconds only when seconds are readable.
11:25
